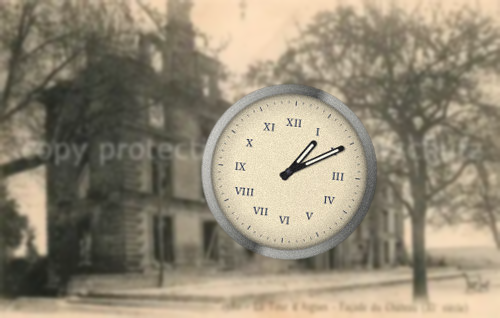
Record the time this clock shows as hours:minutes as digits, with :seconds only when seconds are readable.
1:10
